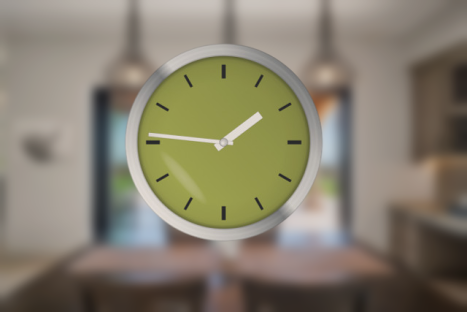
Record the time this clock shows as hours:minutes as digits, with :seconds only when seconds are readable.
1:46
